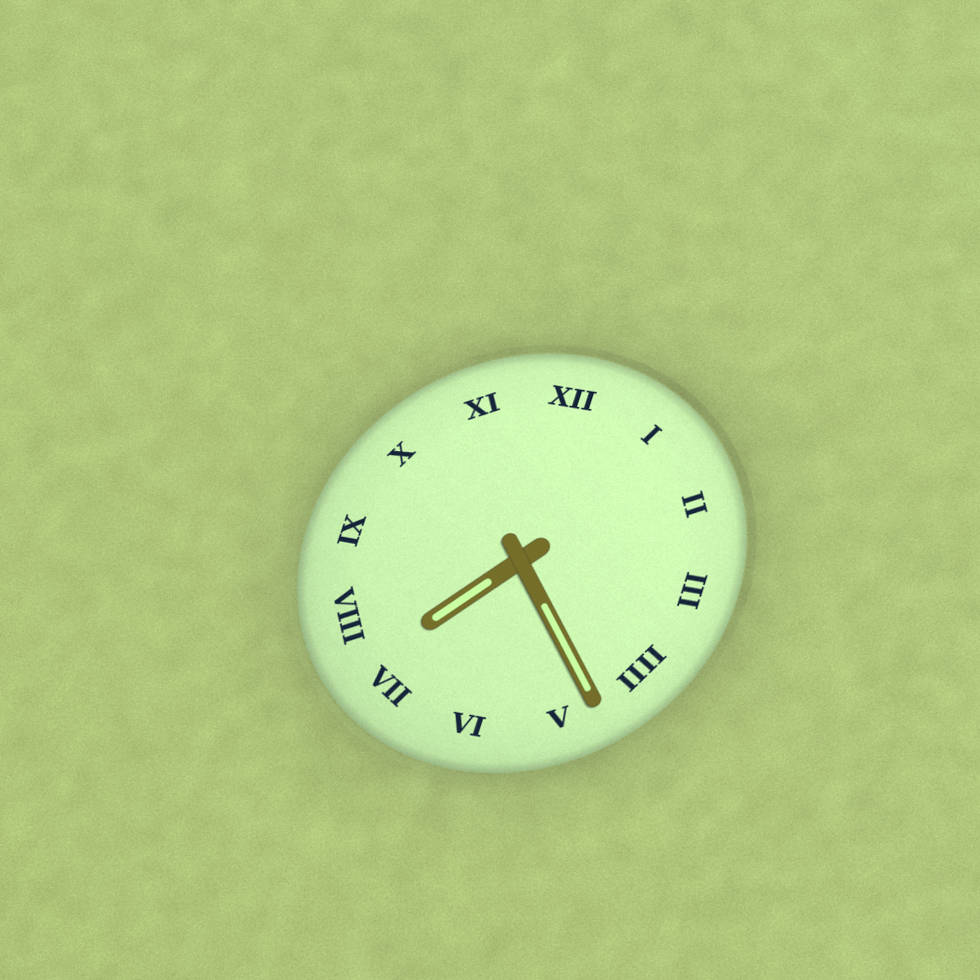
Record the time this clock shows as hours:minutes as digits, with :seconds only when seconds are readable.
7:23
